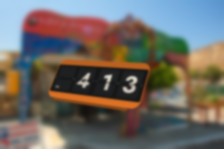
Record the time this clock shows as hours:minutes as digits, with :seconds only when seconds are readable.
4:13
